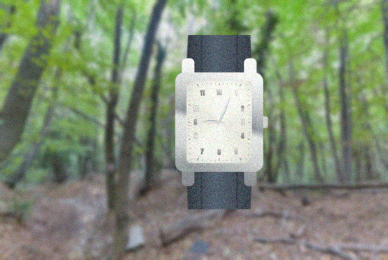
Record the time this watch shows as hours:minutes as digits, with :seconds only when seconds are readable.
9:04
